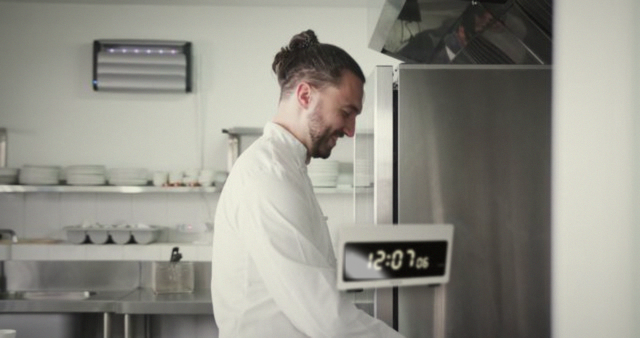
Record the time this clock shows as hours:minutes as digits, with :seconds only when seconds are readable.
12:07
